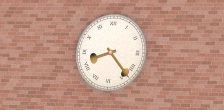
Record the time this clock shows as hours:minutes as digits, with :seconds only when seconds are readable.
8:23
